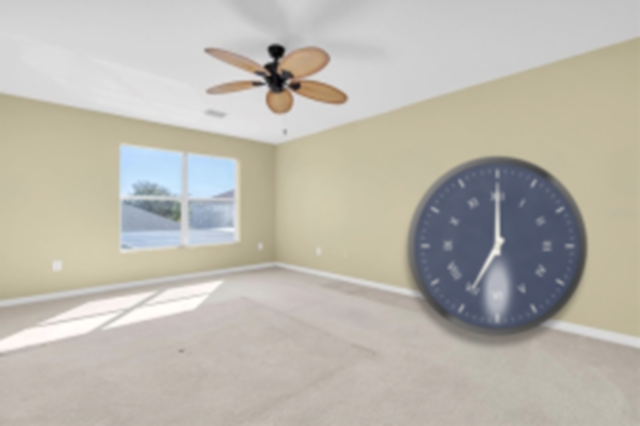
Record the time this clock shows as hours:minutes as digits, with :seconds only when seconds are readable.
7:00
